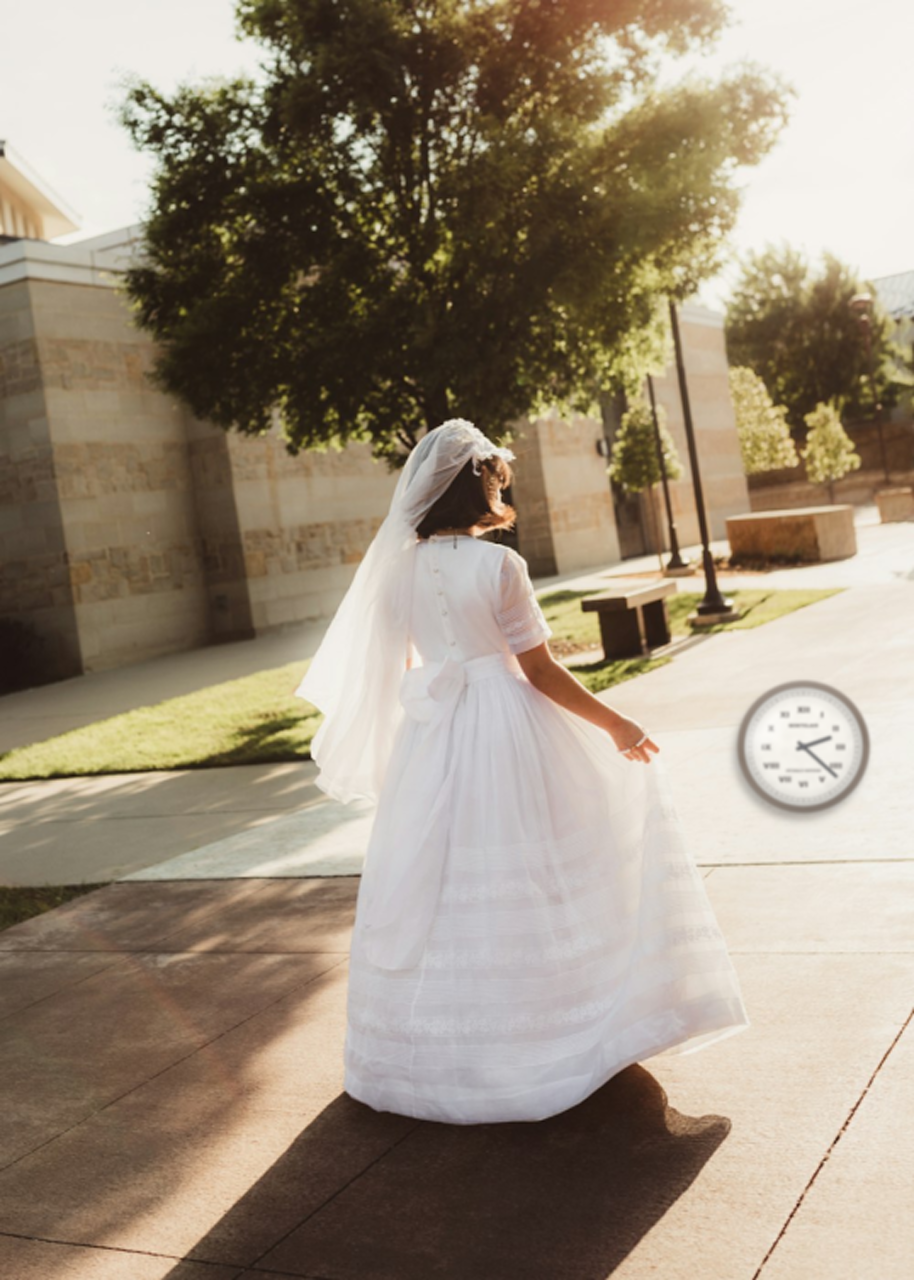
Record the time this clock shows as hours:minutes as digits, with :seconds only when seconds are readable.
2:22
